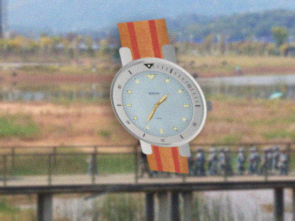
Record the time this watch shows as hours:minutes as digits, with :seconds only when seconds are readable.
1:36
